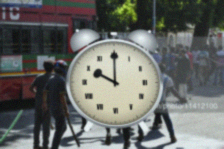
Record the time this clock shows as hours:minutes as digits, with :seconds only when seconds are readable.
10:00
